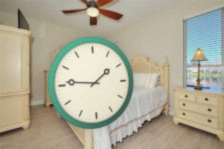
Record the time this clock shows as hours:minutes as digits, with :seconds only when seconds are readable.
1:46
